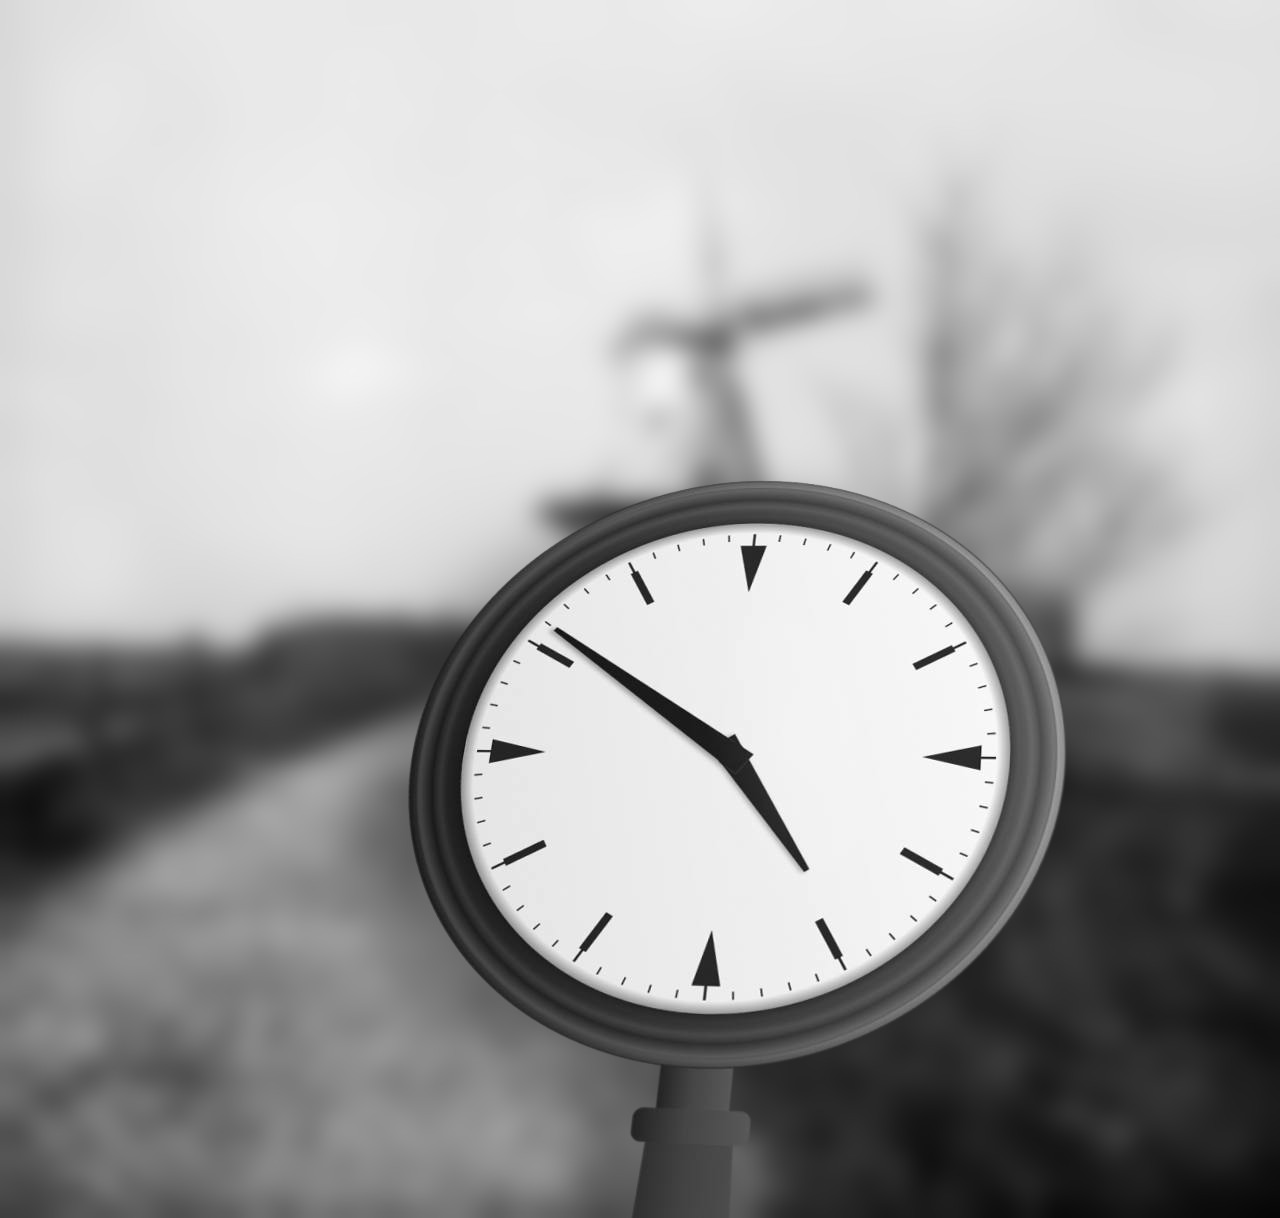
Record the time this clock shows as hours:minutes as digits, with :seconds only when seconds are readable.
4:51
